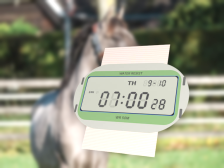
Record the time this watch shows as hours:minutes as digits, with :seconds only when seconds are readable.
7:00:28
